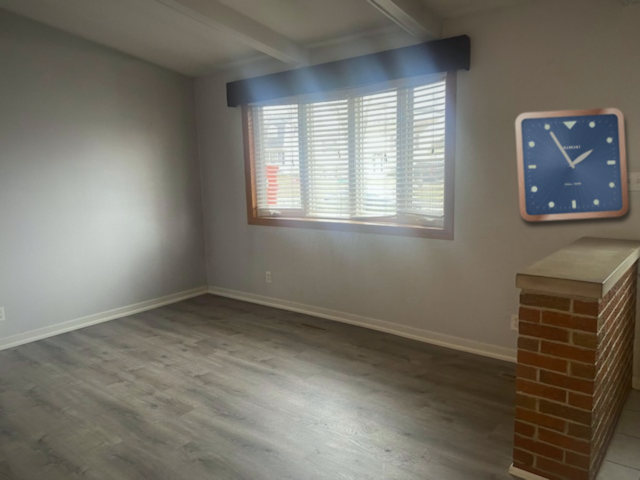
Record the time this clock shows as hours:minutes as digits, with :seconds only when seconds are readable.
1:55
